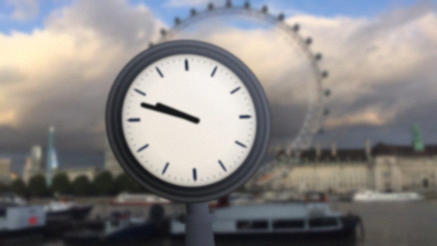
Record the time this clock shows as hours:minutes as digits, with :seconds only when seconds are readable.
9:48
